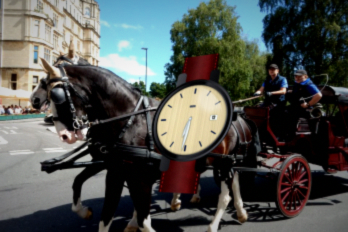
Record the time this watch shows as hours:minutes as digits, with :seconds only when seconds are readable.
6:31
